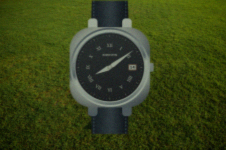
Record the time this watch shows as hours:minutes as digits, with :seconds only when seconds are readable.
8:09
